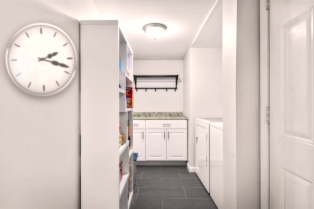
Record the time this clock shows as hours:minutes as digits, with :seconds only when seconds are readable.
2:18
